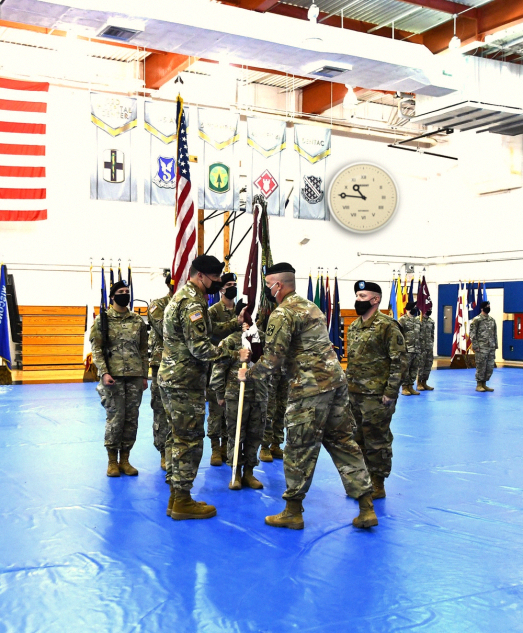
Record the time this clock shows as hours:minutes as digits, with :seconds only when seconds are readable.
10:46
